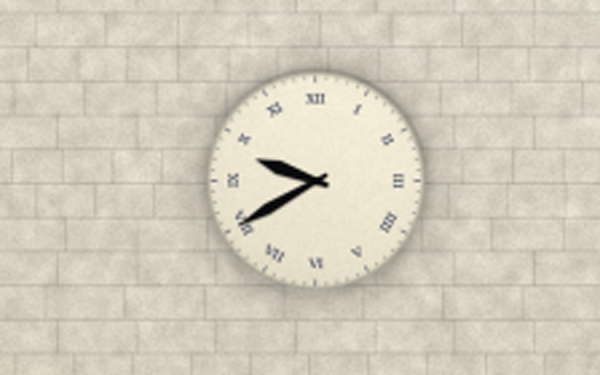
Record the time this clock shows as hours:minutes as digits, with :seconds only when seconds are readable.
9:40
